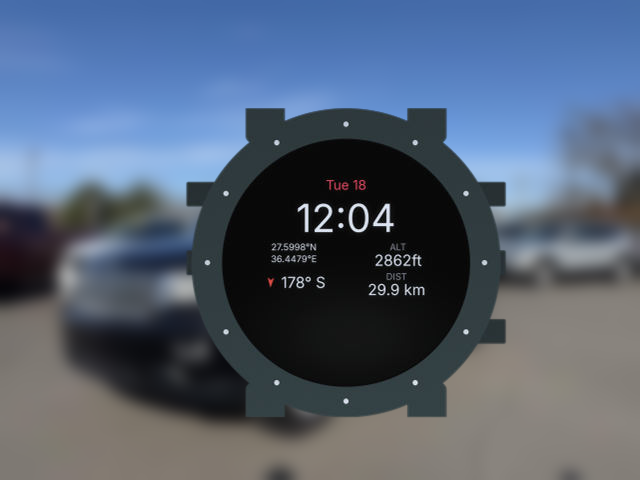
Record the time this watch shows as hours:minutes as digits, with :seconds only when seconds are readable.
12:04
